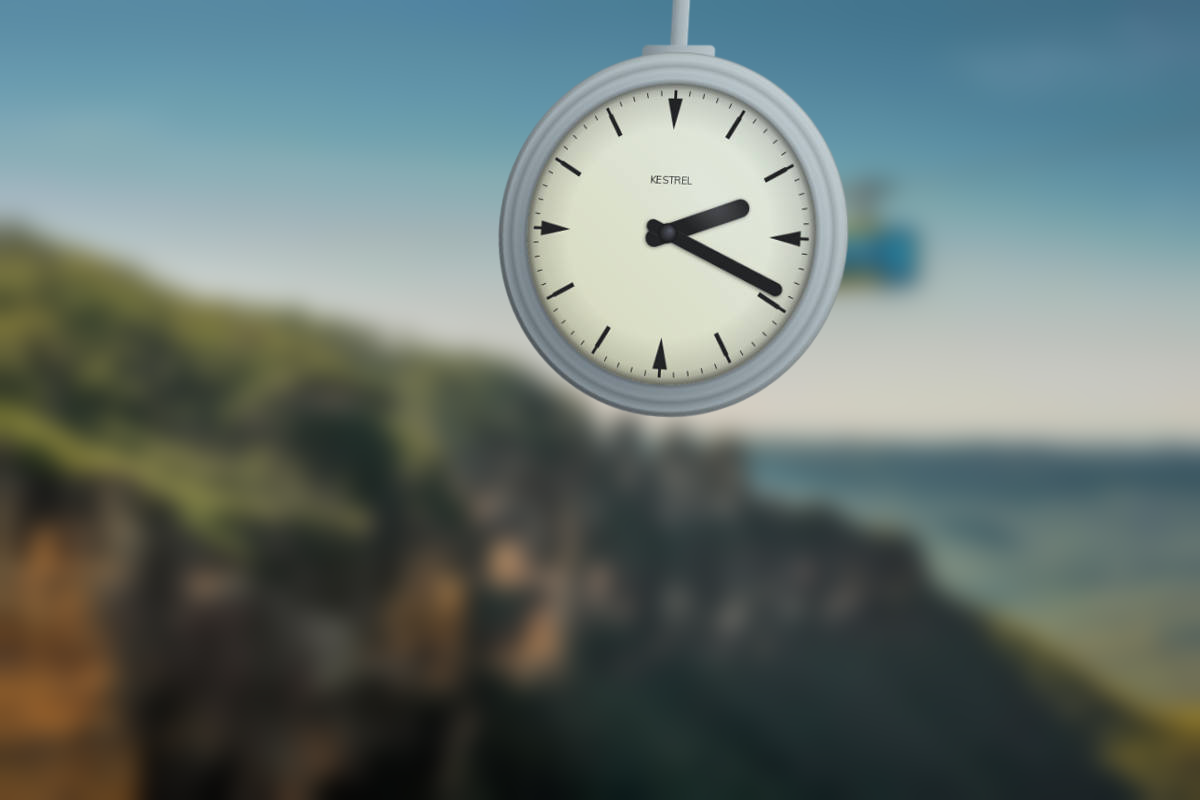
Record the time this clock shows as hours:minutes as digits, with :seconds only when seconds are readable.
2:19
